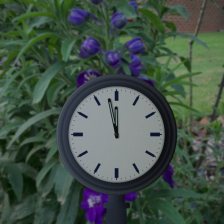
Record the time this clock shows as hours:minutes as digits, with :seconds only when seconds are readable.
11:58
